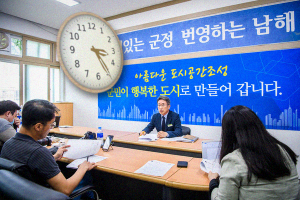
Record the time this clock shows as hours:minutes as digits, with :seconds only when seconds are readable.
3:25
